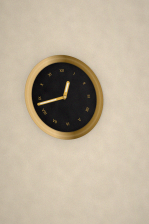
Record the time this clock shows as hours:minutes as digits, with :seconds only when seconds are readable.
12:43
